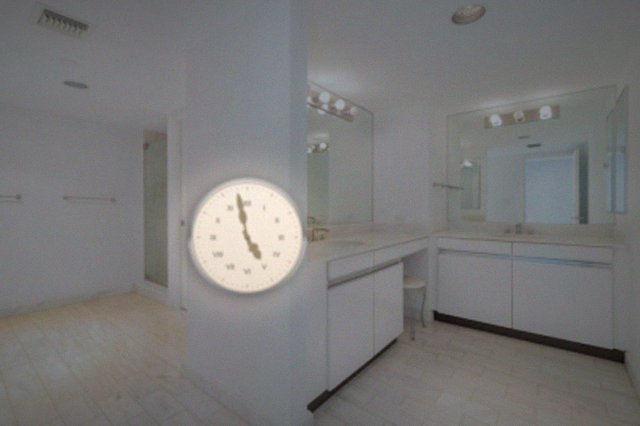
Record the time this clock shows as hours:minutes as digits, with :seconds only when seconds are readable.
4:58
